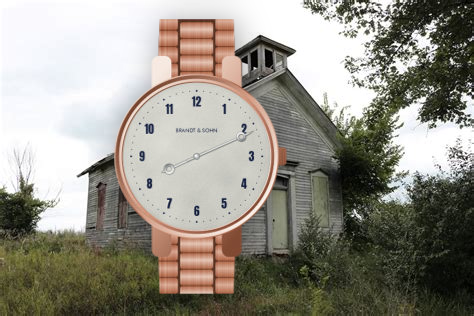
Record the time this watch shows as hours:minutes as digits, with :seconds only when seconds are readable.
8:11
